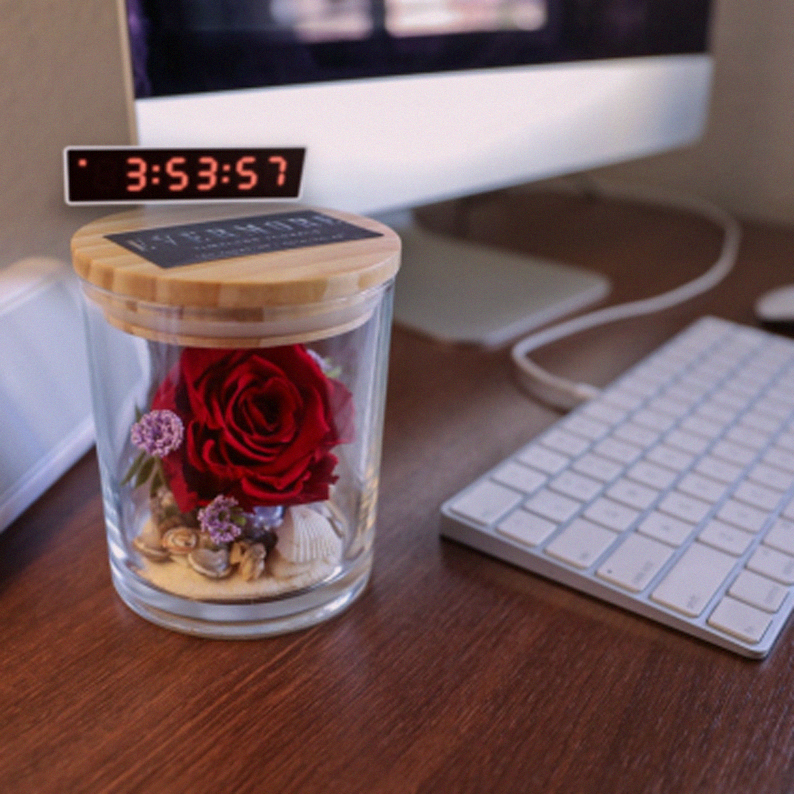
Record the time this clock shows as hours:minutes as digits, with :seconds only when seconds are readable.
3:53:57
